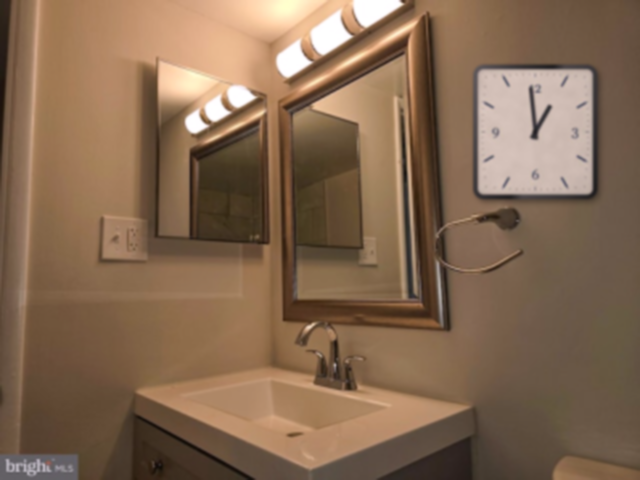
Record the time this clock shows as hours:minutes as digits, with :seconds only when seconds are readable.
12:59
